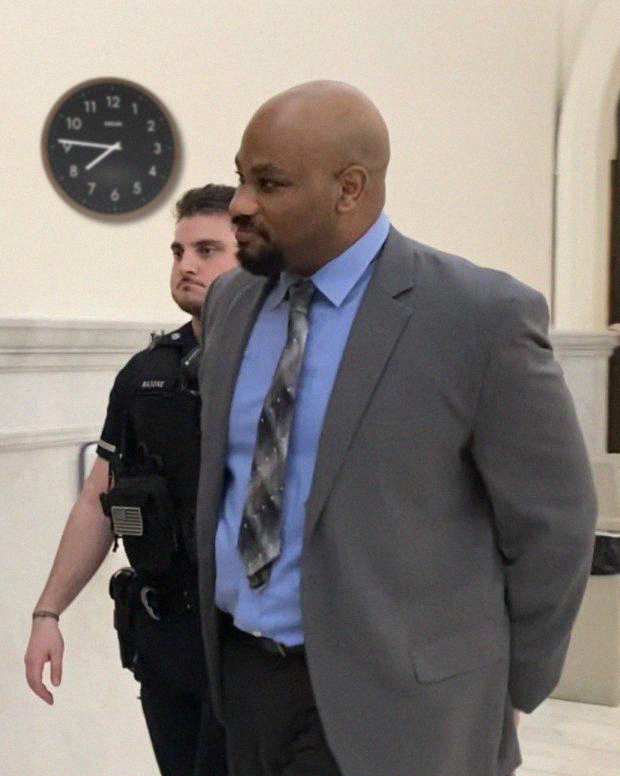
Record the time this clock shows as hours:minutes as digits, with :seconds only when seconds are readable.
7:46
